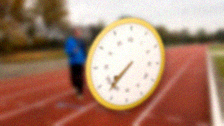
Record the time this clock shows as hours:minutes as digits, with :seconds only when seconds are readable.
7:37
